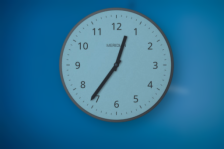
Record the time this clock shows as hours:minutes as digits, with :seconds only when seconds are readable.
12:36
